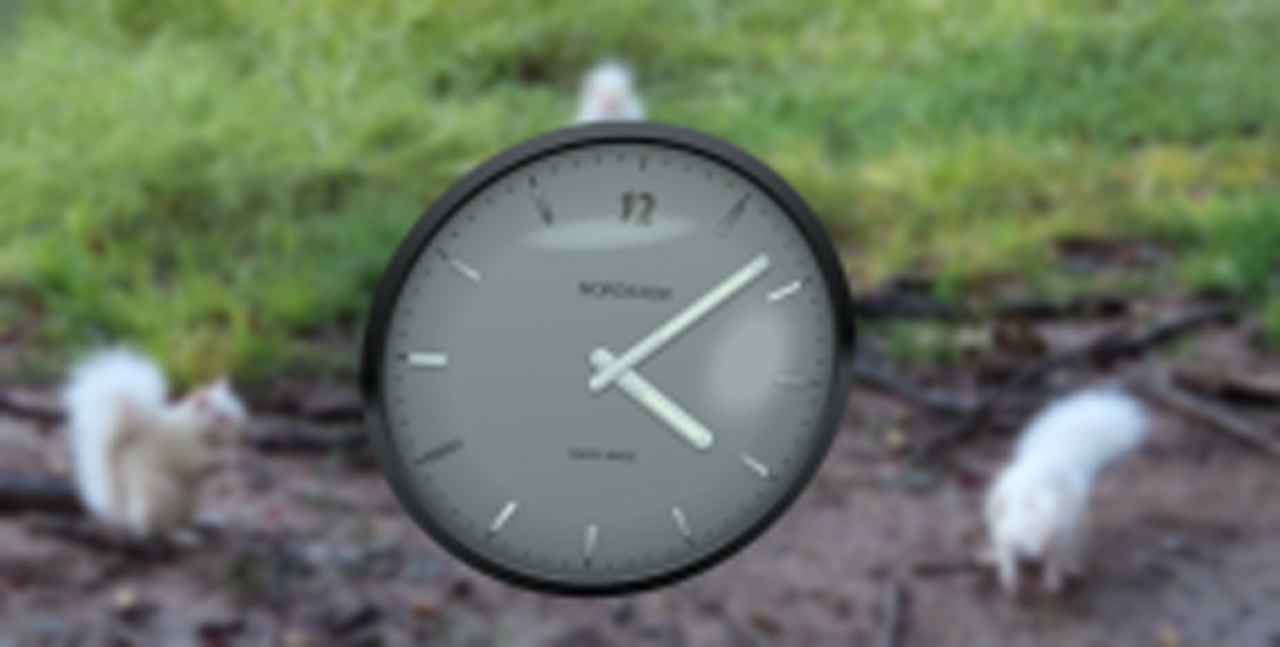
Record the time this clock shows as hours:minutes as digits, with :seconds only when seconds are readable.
4:08
